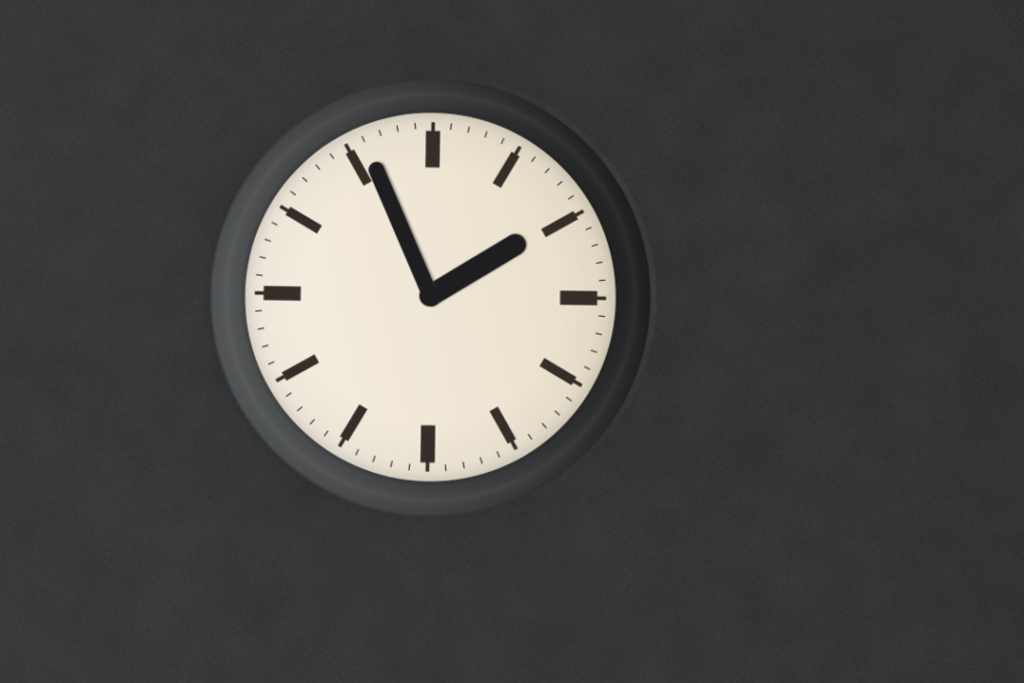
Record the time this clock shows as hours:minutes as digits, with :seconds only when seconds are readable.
1:56
